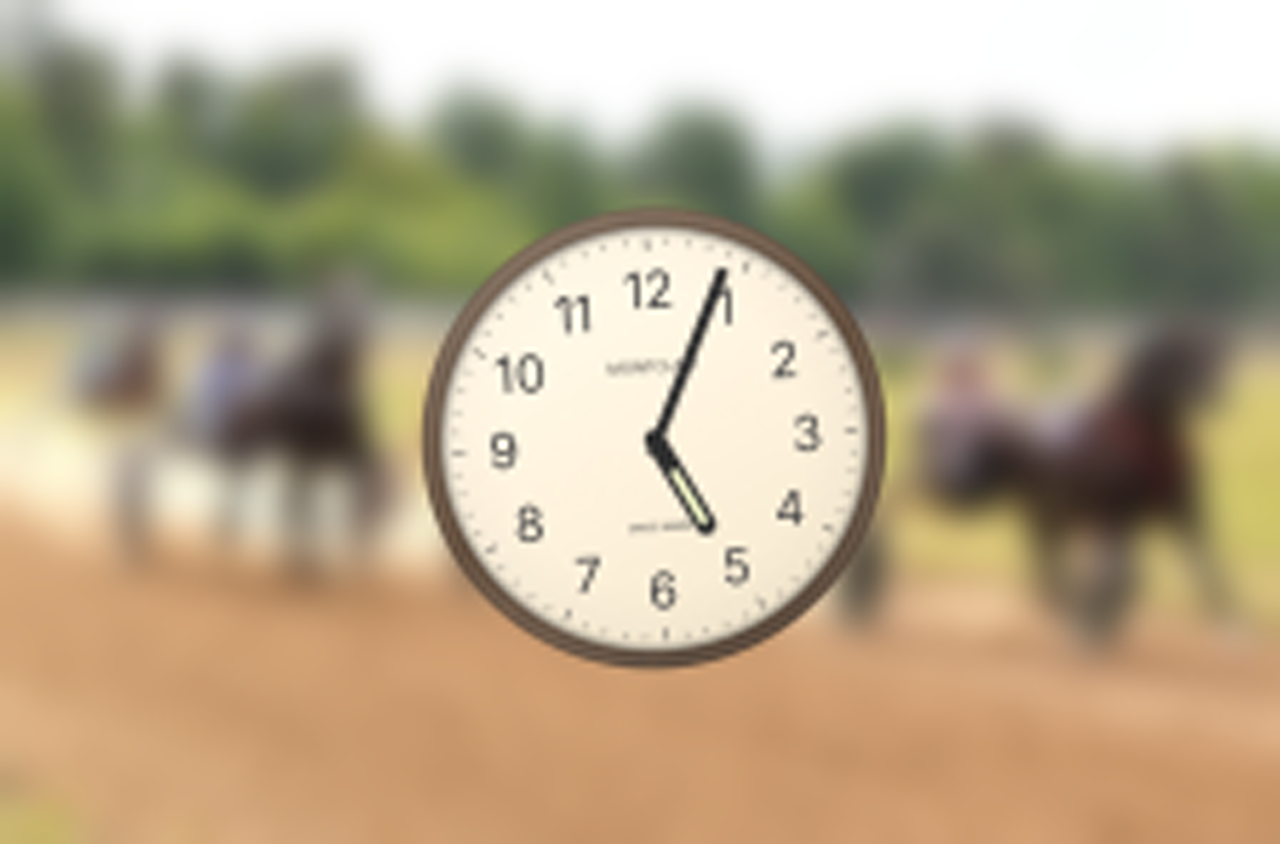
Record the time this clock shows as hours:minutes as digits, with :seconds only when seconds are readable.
5:04
